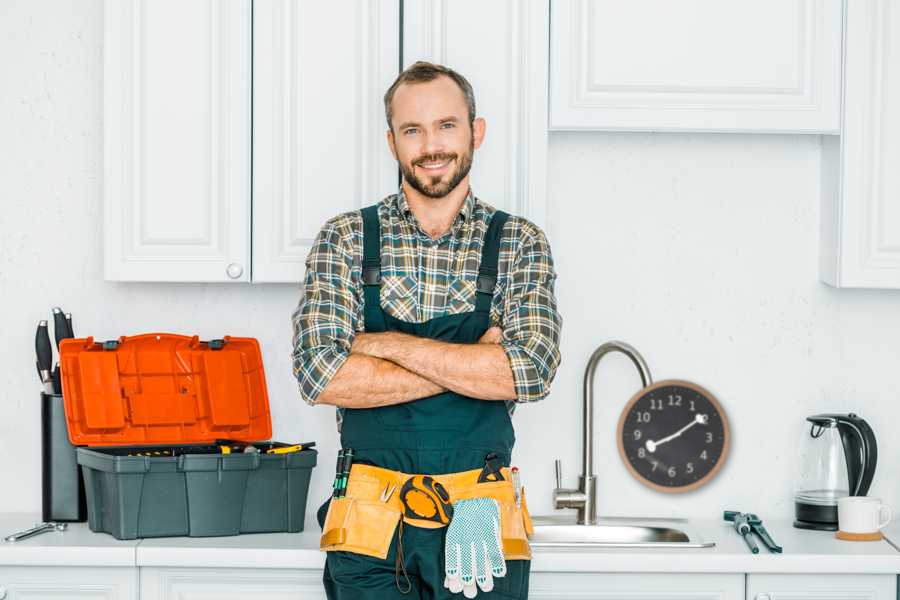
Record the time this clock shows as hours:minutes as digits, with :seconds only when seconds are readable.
8:09
